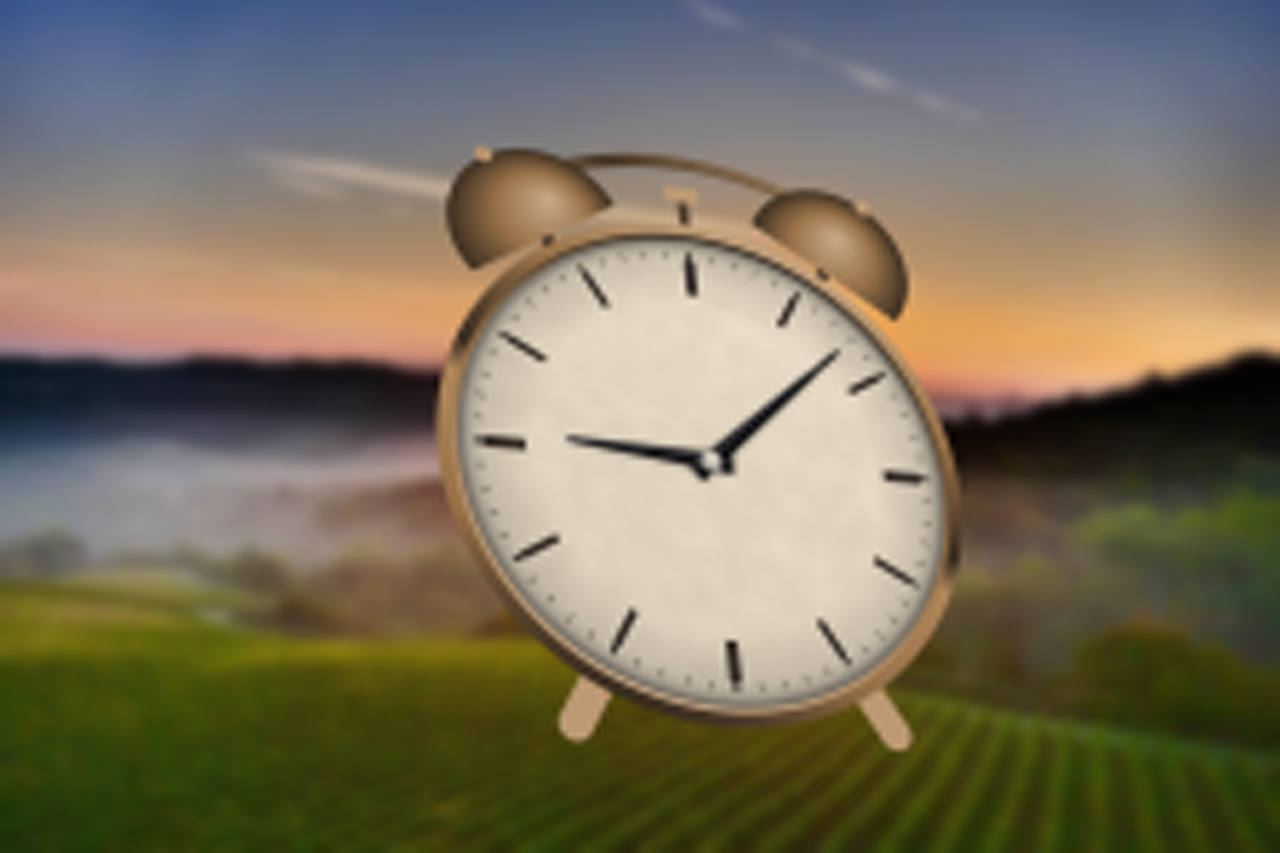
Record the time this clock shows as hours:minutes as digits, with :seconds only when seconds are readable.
9:08
